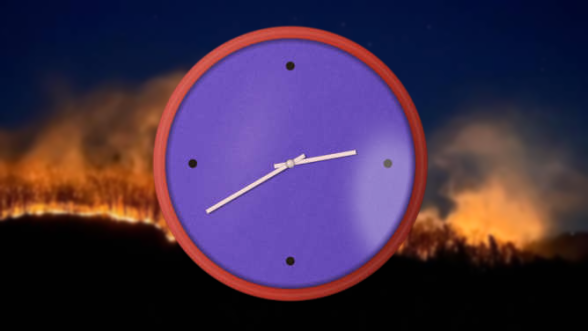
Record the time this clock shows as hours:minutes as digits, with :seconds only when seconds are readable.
2:40
